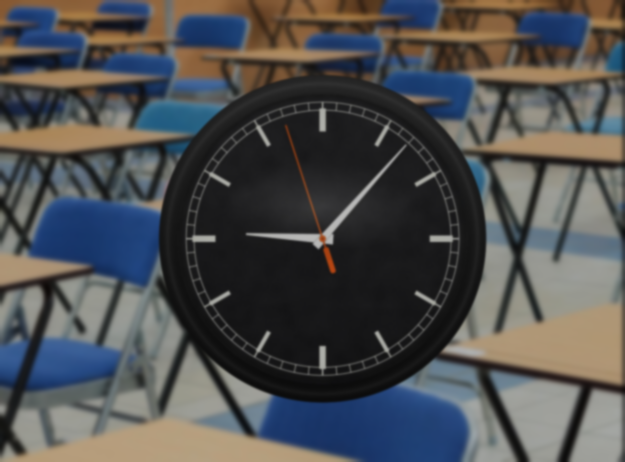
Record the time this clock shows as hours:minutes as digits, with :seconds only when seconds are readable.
9:06:57
